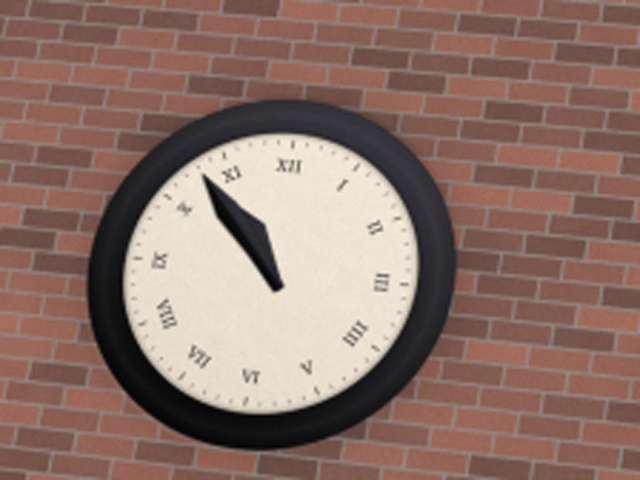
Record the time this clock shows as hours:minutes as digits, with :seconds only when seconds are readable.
10:53
